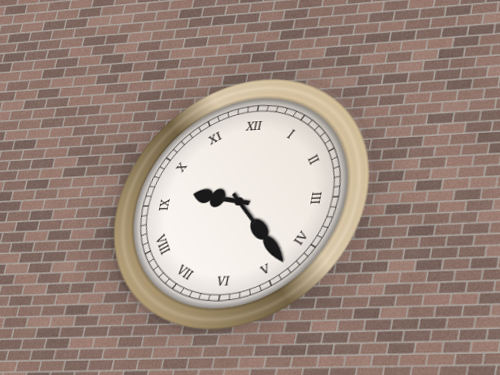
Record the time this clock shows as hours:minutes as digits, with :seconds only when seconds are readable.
9:23
